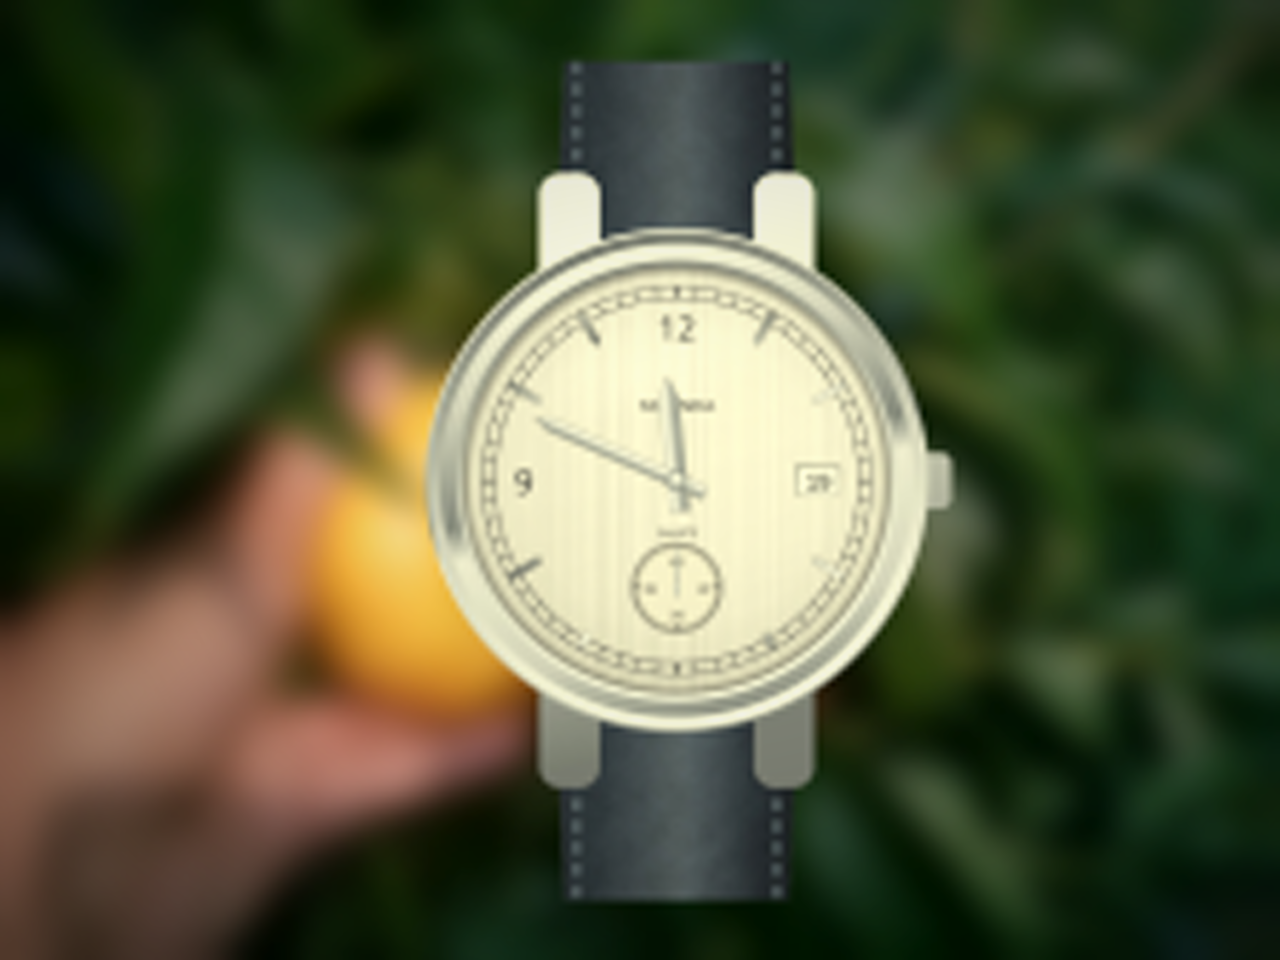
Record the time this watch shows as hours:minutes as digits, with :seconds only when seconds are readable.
11:49
